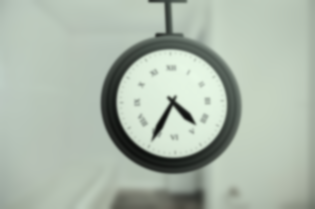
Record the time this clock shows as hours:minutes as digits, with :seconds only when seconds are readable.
4:35
